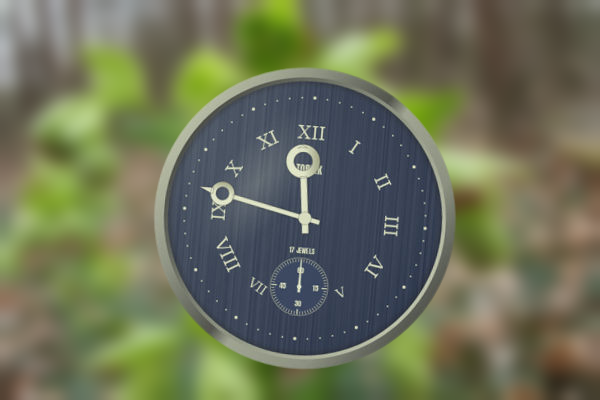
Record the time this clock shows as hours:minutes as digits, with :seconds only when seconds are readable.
11:47
